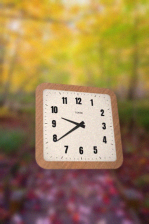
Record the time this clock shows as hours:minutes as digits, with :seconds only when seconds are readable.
9:39
